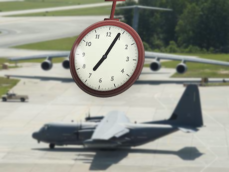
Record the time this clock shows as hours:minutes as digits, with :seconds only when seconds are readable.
7:04
